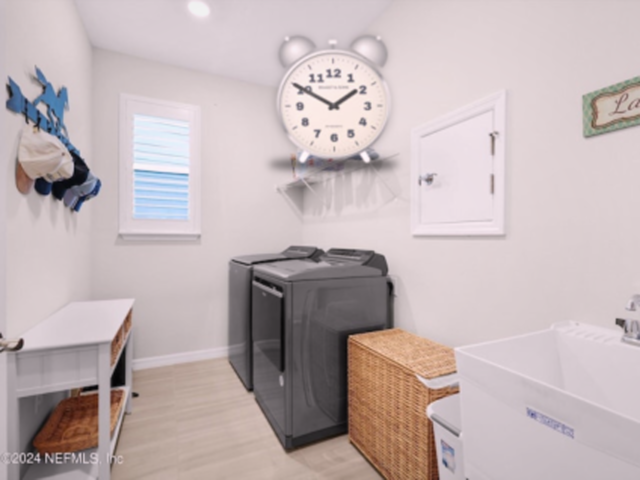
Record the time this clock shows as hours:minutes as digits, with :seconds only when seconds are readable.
1:50
